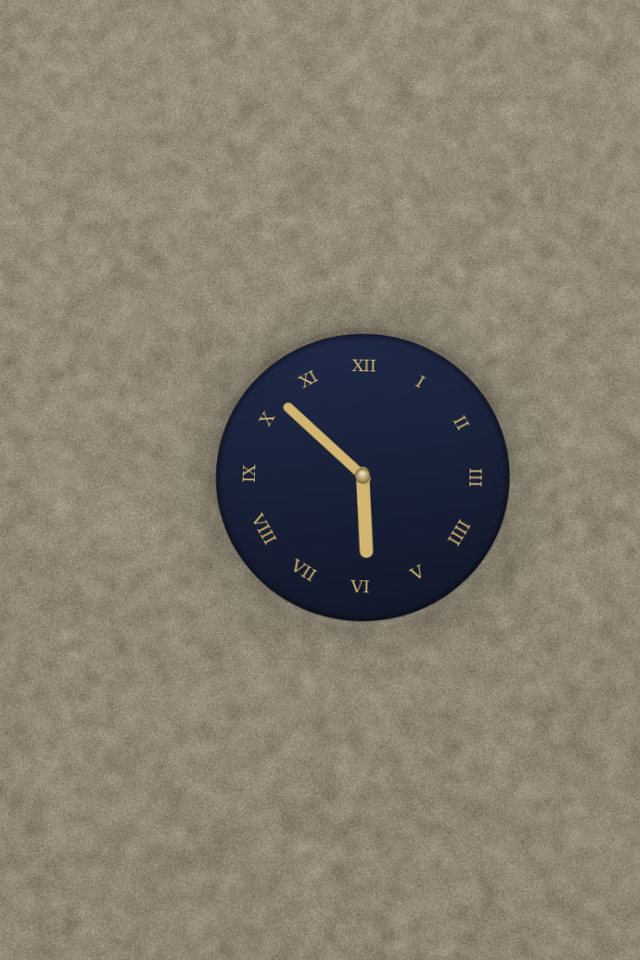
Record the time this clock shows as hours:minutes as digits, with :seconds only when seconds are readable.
5:52
